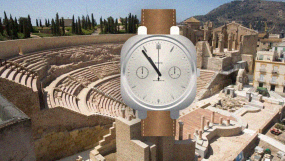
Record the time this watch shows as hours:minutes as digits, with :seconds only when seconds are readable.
10:54
